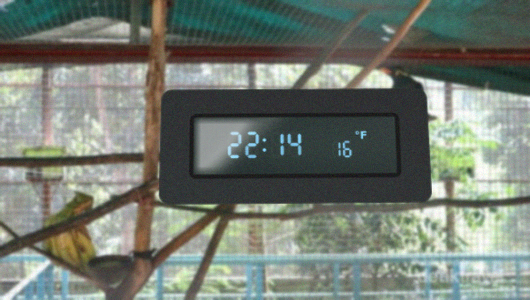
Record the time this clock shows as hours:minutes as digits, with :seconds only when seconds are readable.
22:14
